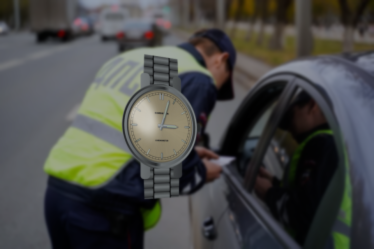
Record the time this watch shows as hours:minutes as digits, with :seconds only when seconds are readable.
3:03
